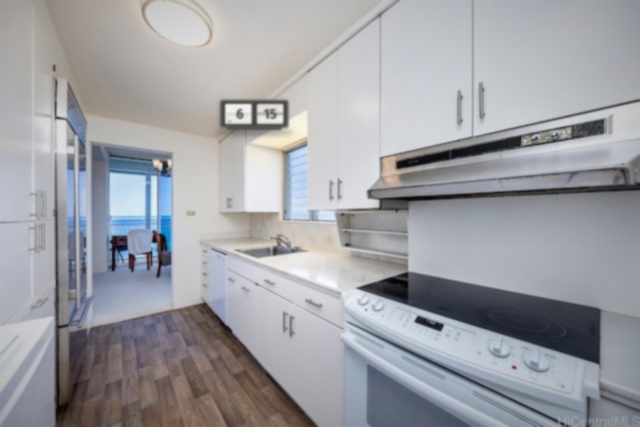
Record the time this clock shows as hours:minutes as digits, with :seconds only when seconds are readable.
6:15
